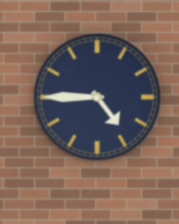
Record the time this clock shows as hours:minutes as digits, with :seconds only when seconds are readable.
4:45
